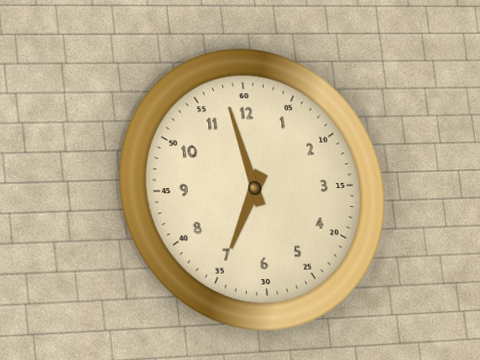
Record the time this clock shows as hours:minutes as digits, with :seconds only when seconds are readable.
6:58
